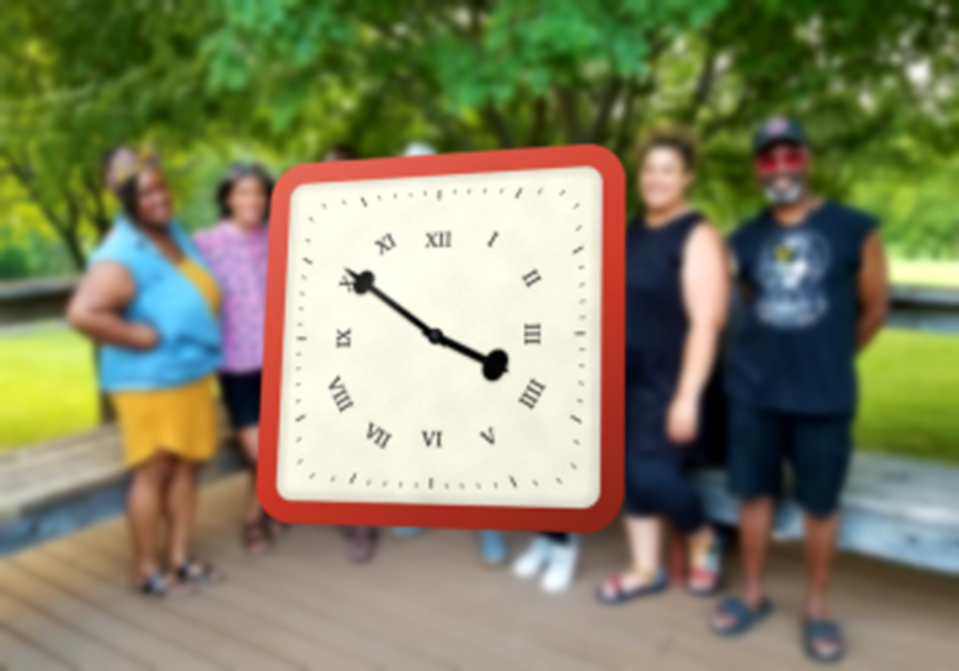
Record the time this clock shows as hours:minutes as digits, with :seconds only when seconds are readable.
3:51
